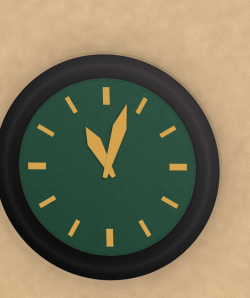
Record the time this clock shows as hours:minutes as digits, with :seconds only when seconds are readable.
11:03
